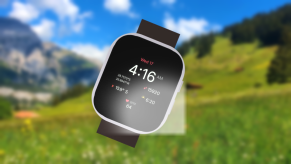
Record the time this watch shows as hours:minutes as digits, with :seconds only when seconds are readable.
4:16
